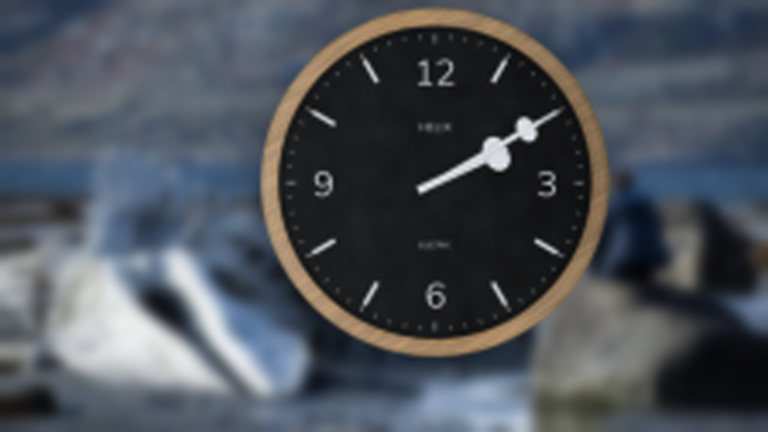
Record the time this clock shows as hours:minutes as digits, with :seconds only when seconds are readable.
2:10
